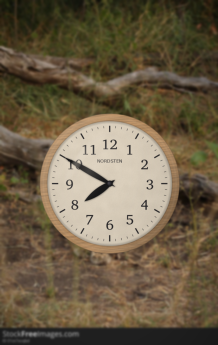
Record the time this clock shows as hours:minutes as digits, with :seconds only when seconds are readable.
7:50
